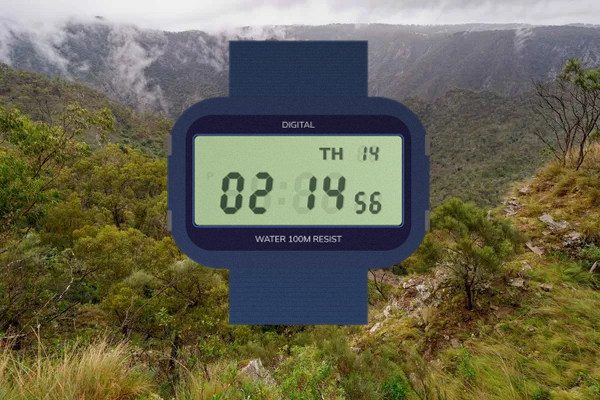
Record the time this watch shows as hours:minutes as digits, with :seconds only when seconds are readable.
2:14:56
